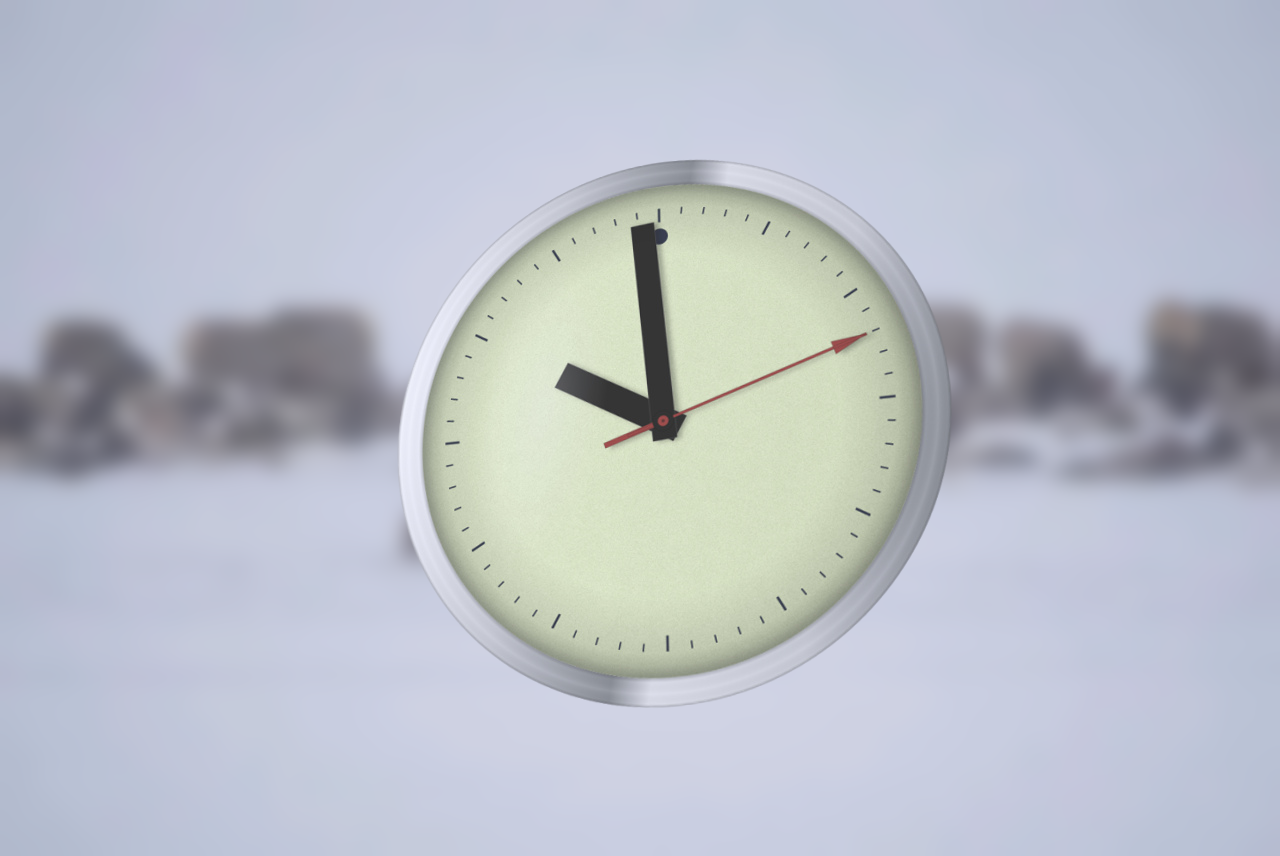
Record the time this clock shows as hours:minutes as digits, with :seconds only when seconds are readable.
9:59:12
